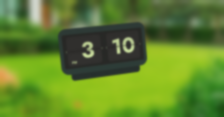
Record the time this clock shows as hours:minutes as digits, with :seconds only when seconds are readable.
3:10
